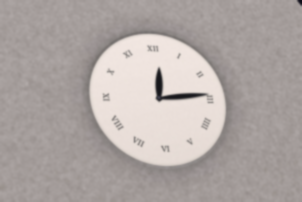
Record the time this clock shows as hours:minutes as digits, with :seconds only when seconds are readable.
12:14
